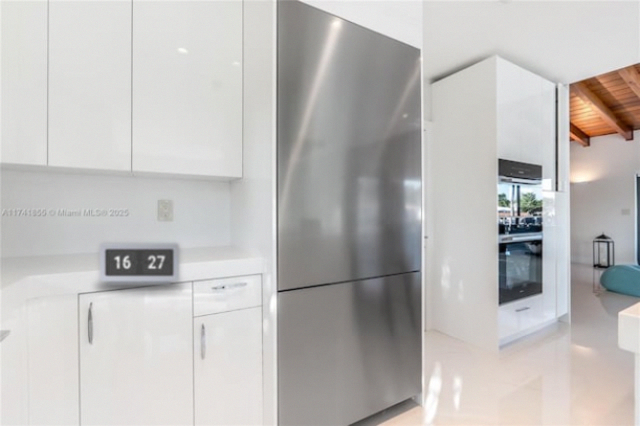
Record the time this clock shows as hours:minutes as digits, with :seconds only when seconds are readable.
16:27
